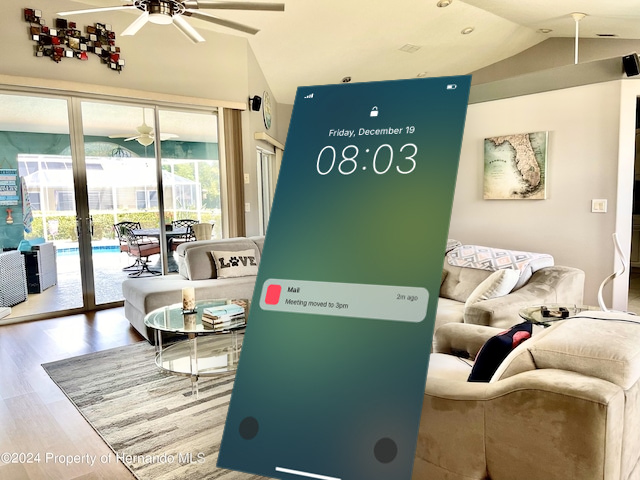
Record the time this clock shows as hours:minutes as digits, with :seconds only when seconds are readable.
8:03
